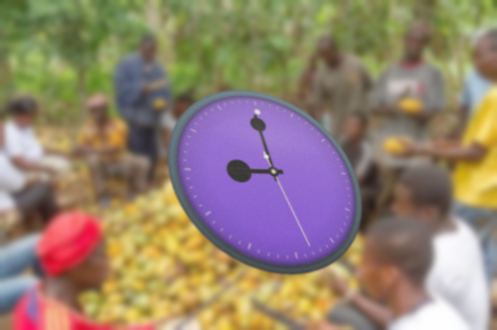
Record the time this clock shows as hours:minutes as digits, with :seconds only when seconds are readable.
8:59:28
